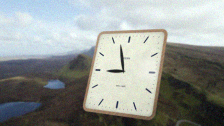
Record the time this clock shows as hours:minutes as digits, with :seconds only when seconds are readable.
8:57
